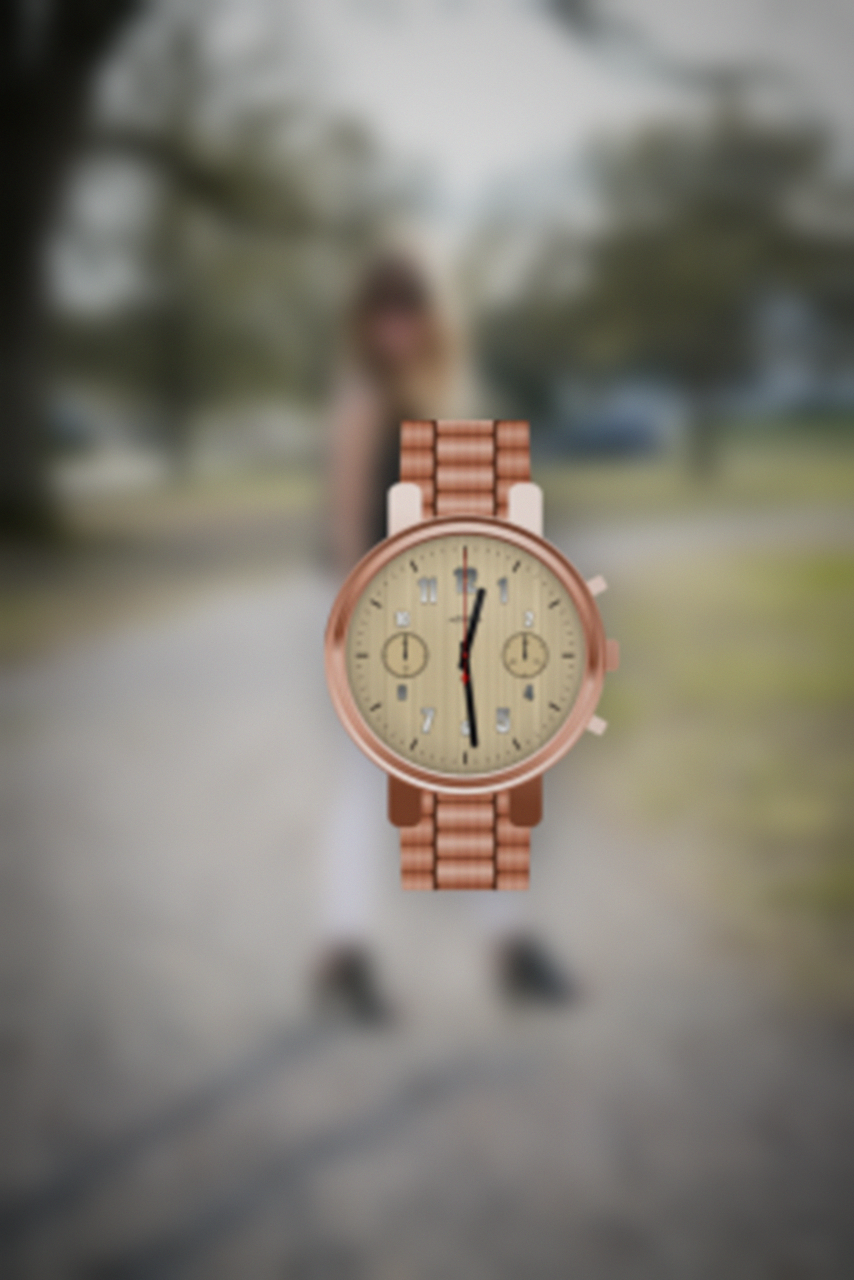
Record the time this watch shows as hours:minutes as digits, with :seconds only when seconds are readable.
12:29
